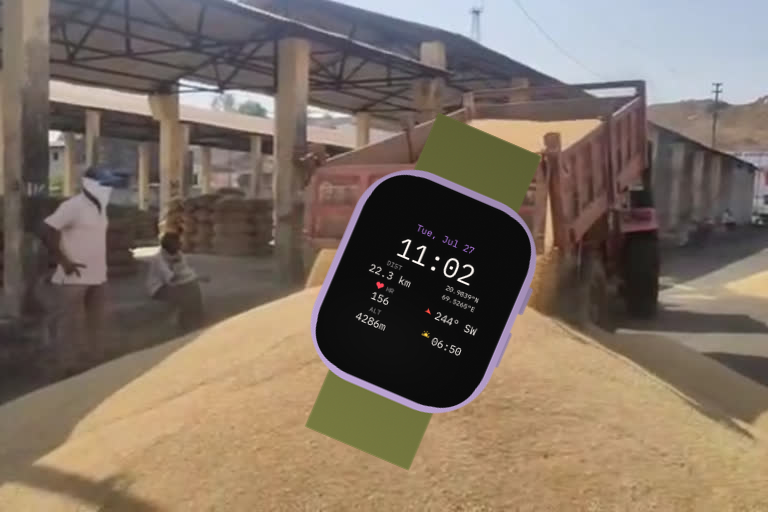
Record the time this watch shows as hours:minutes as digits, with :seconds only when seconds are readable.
11:02
